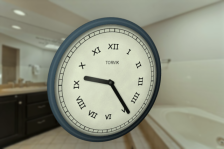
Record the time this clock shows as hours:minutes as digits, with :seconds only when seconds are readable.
9:24
